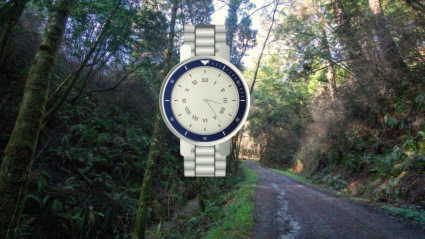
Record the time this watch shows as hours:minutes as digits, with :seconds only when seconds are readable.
3:24
